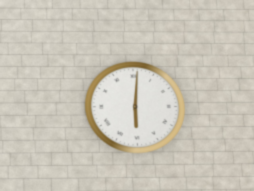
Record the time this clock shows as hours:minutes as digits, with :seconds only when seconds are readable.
6:01
